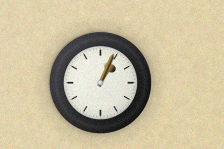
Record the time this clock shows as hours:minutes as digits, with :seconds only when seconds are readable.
1:04
